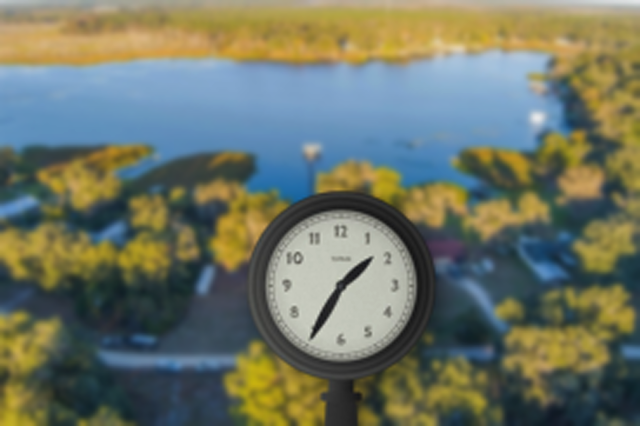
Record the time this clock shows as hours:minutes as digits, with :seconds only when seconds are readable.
1:35
